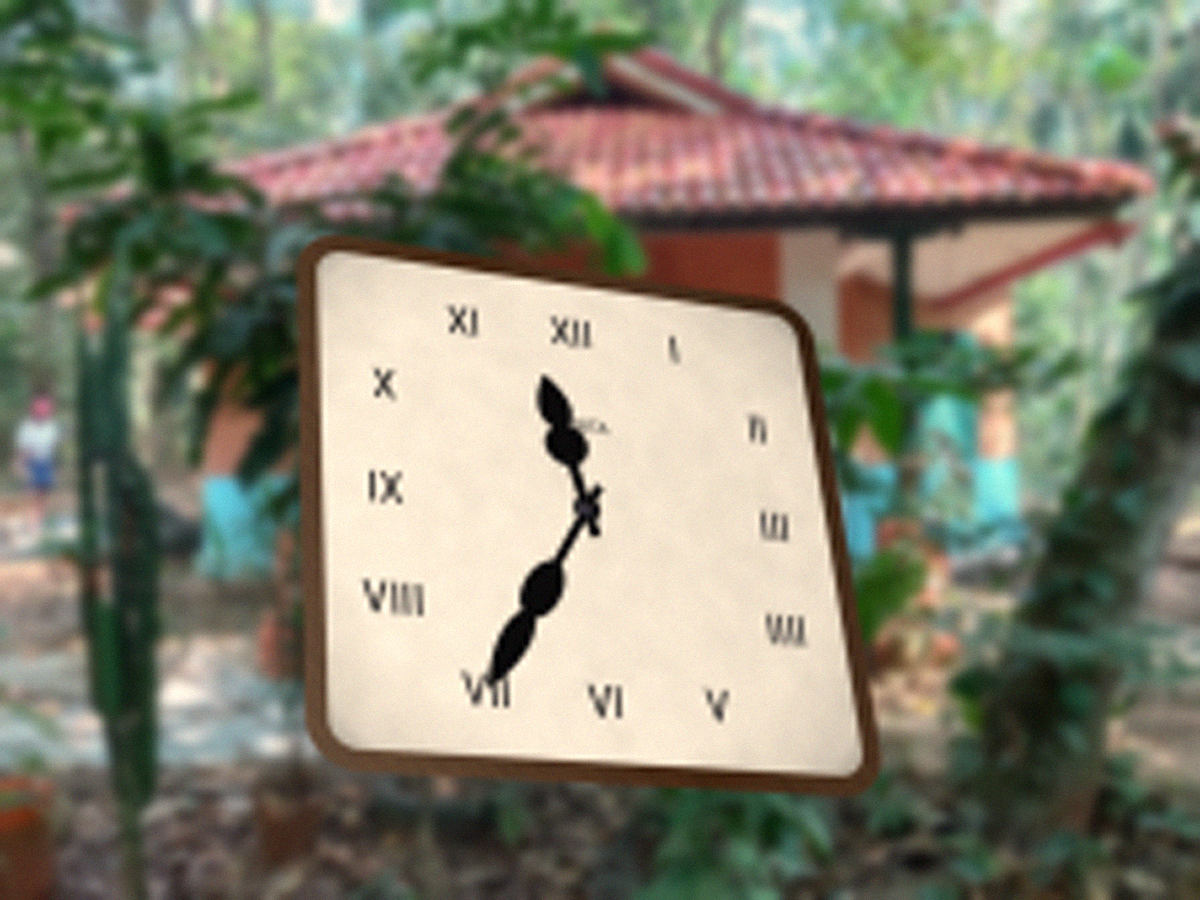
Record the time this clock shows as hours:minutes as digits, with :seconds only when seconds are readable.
11:35
